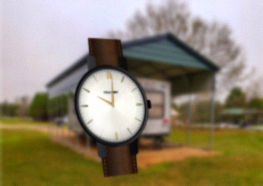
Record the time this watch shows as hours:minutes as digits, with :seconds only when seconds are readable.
10:01
